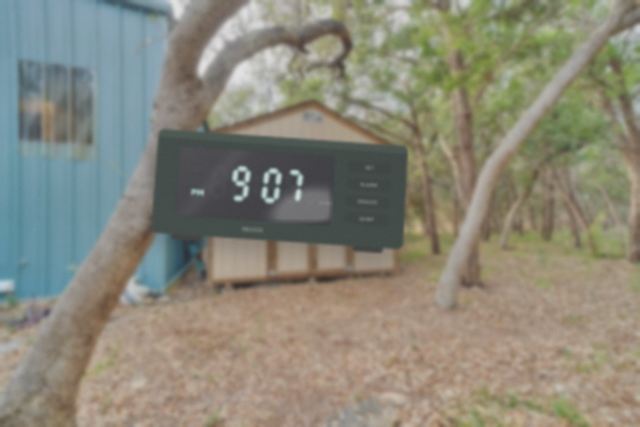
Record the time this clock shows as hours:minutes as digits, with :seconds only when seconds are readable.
9:07
